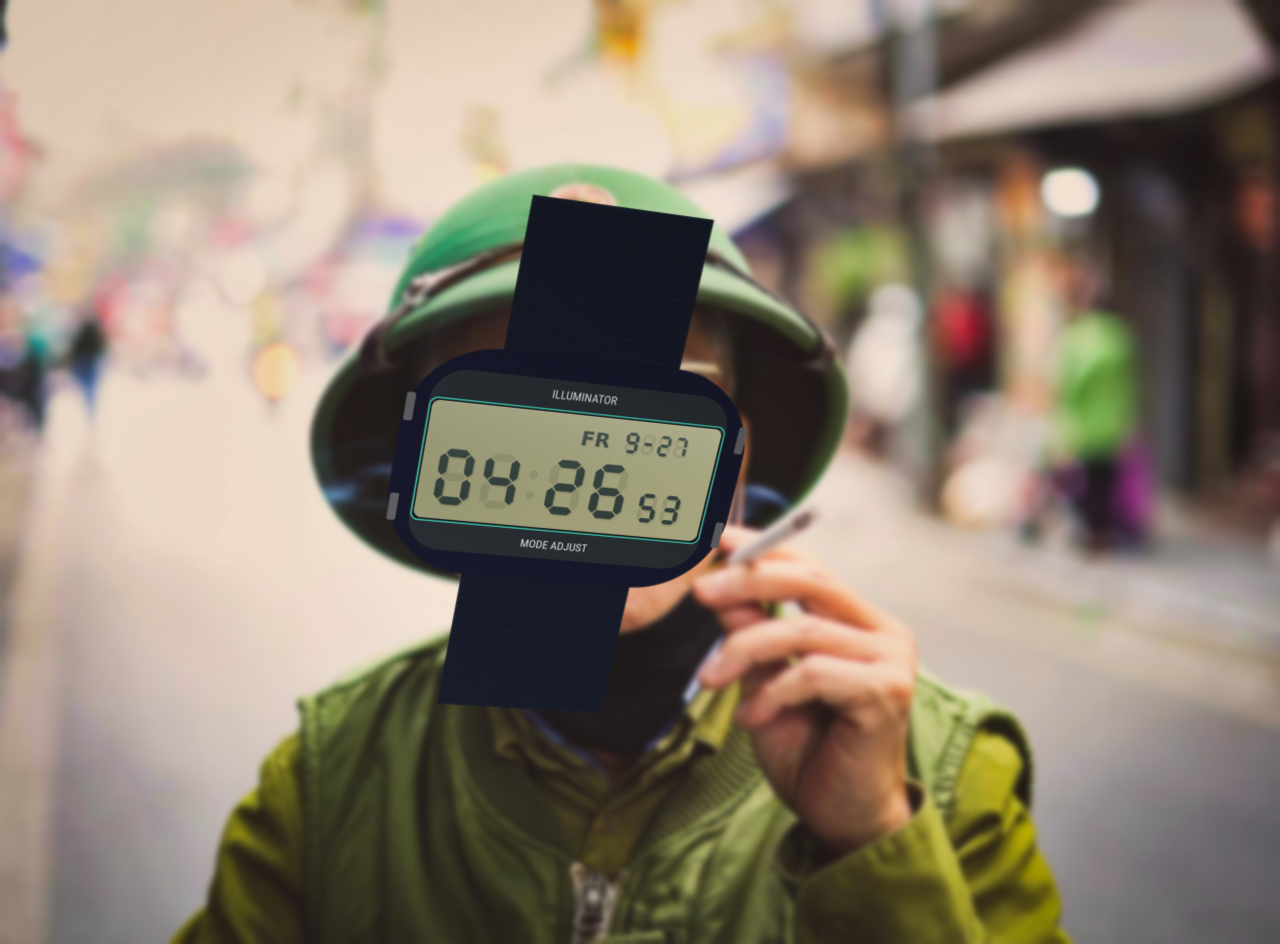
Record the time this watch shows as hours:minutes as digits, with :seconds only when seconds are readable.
4:26:53
